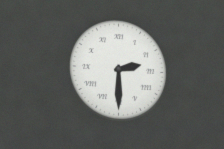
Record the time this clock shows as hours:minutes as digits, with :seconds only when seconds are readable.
2:30
